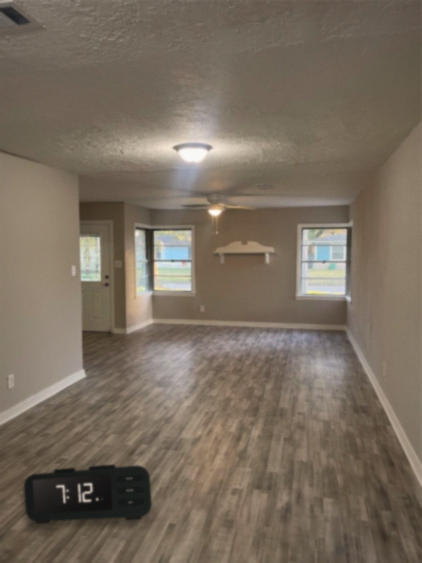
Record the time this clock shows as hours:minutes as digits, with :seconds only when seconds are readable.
7:12
